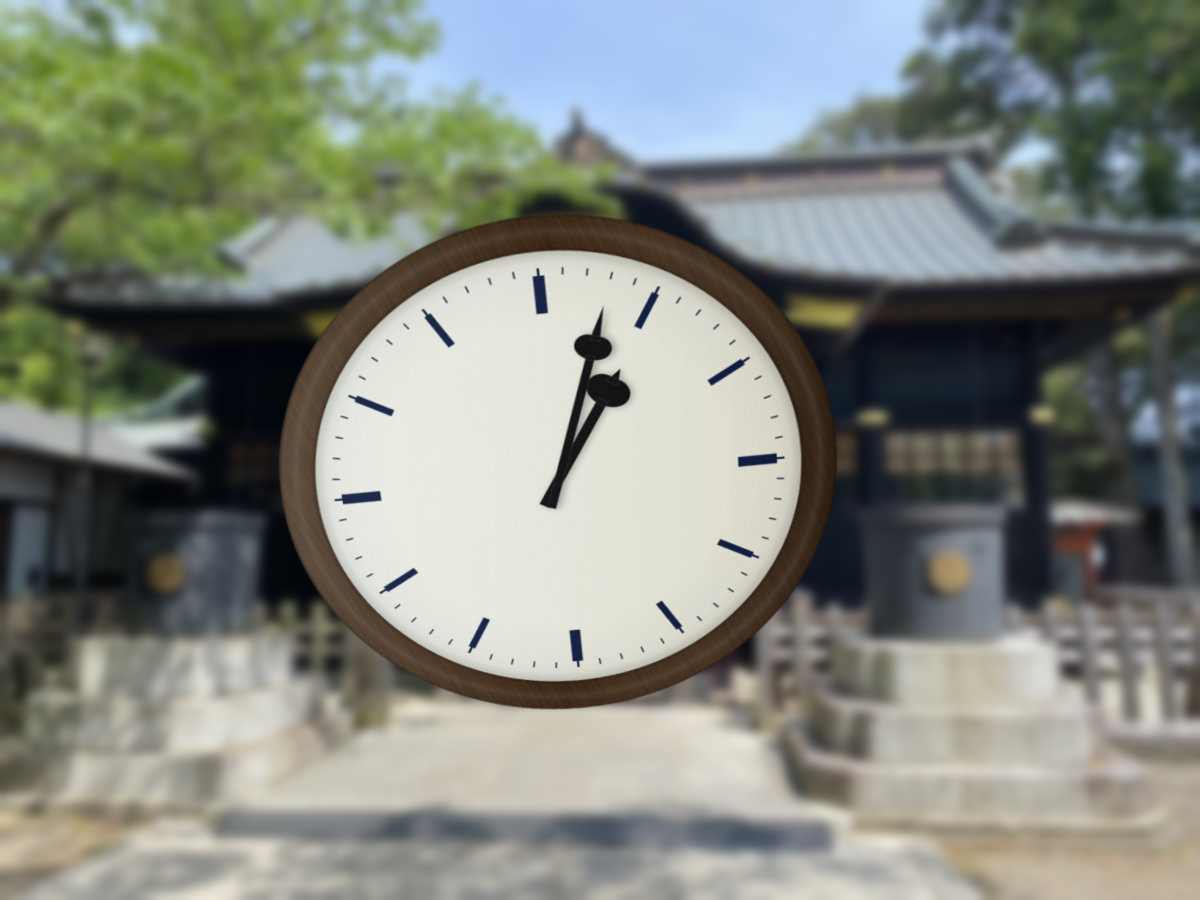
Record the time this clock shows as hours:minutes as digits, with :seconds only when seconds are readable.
1:03
